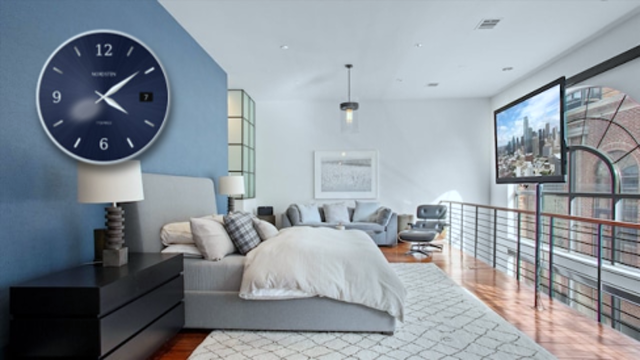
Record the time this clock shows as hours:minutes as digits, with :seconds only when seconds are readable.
4:09
